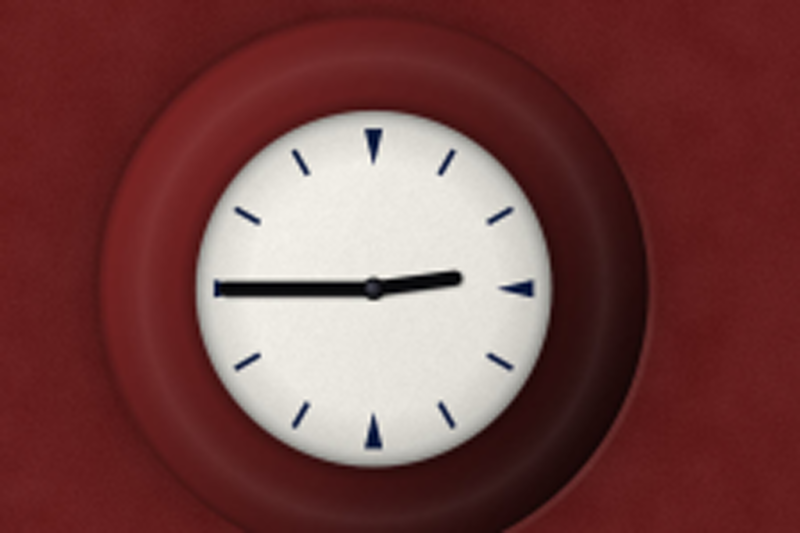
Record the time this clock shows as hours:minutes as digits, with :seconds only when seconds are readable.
2:45
